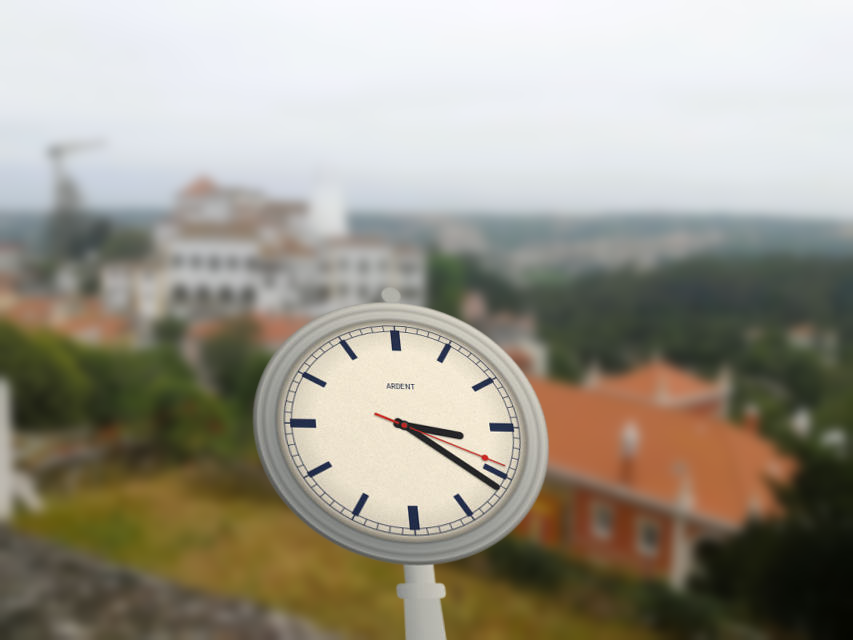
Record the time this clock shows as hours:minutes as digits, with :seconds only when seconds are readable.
3:21:19
